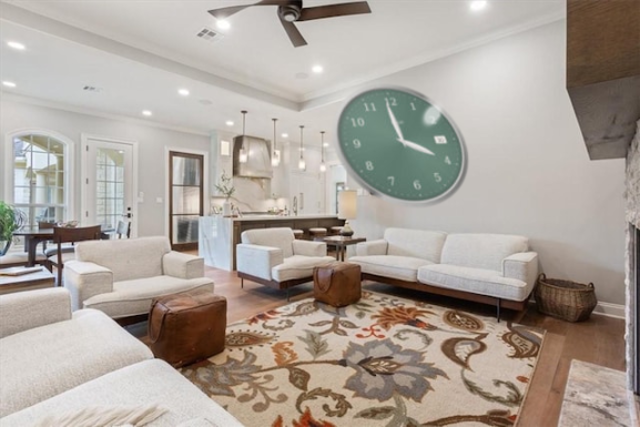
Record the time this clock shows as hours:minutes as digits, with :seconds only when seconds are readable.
3:59
